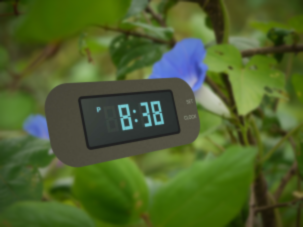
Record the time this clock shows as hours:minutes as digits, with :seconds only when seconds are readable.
8:38
